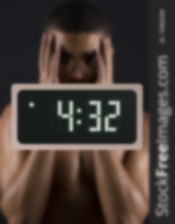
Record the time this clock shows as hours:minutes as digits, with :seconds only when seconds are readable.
4:32
